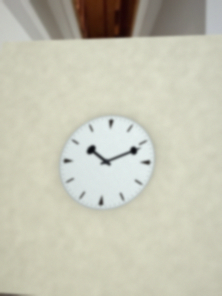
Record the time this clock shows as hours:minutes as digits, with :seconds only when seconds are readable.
10:11
